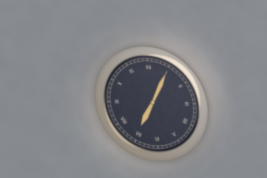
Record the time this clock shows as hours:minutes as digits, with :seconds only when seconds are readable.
7:05
